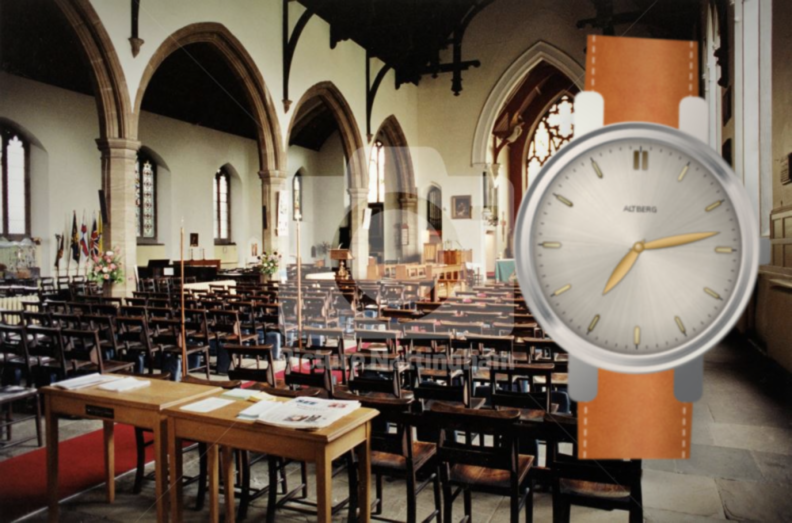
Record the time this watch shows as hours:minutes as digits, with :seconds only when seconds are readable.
7:13
